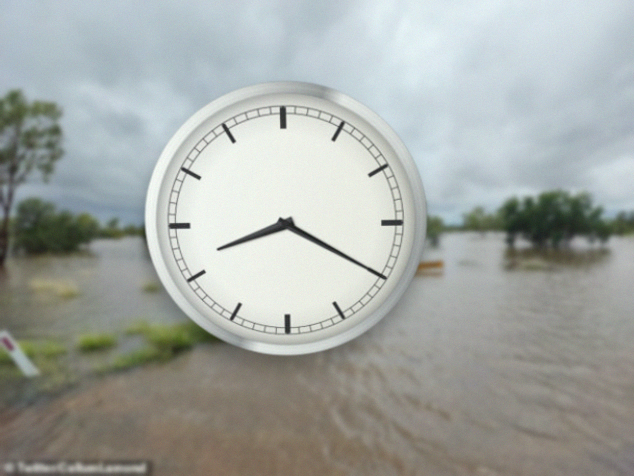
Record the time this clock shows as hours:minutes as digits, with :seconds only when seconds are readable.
8:20
